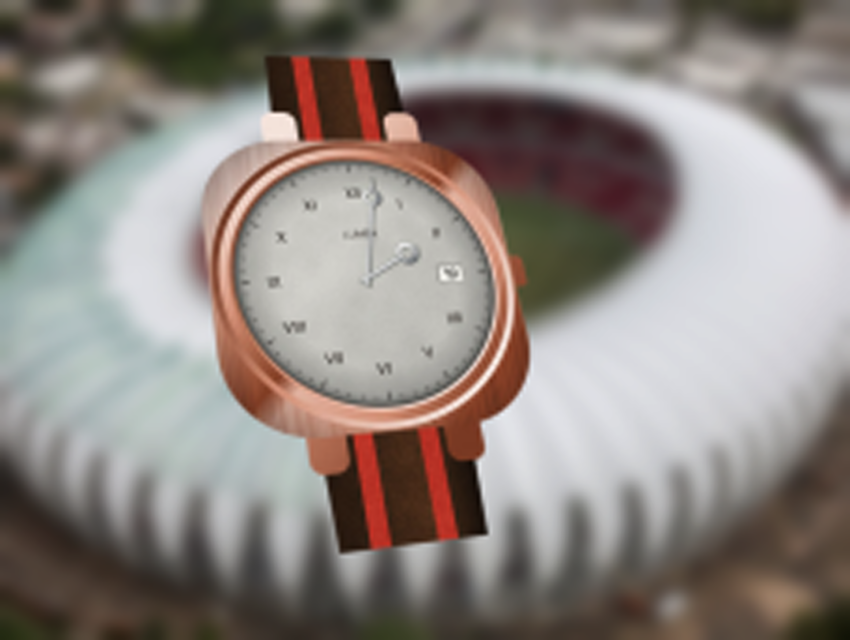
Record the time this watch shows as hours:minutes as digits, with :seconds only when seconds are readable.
2:02
